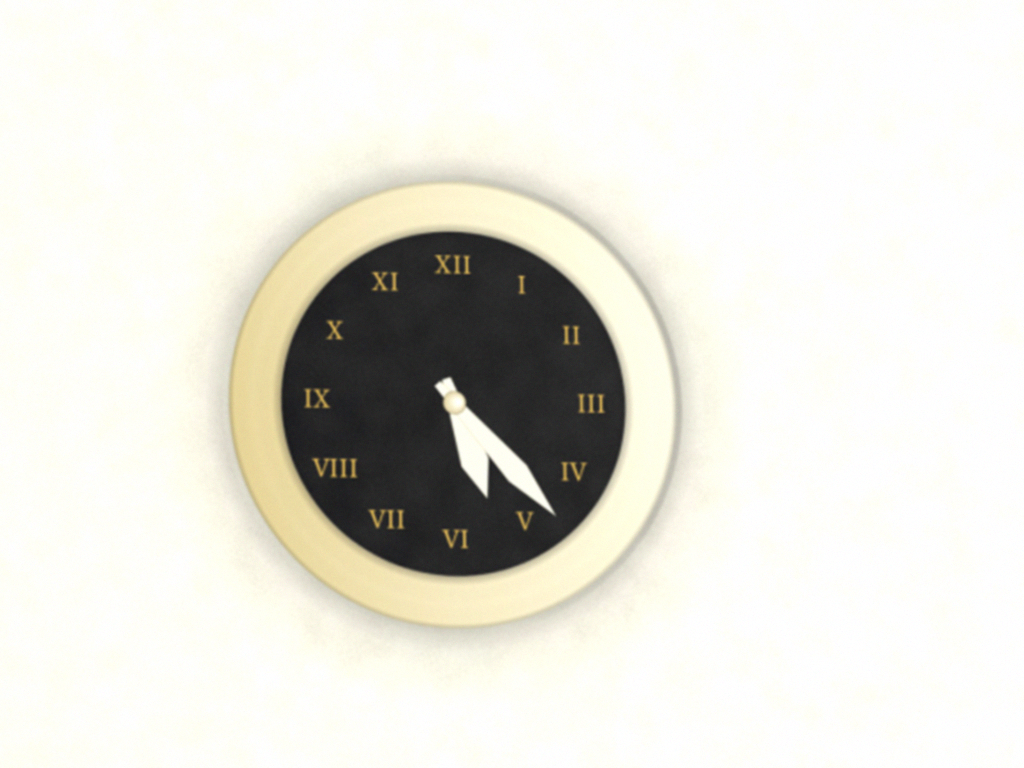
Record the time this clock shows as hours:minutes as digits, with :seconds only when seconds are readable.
5:23
